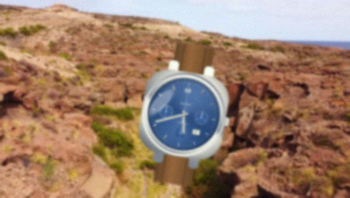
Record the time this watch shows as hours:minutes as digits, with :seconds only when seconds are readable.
5:41
